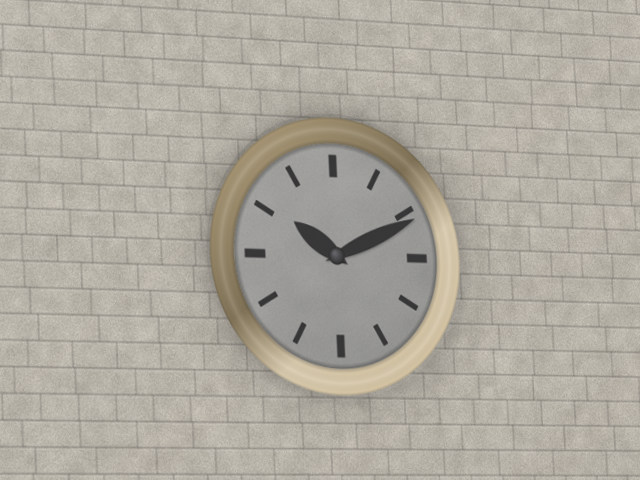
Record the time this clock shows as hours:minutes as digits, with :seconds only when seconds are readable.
10:11
